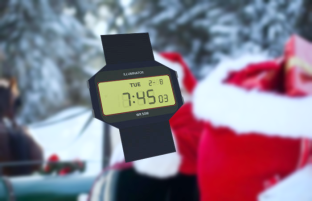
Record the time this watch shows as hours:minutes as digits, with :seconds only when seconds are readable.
7:45:03
